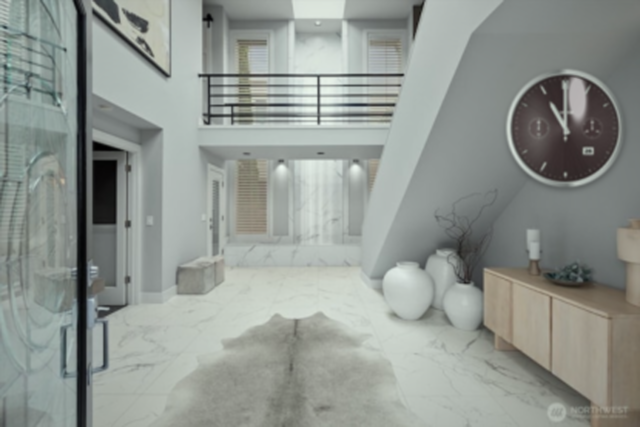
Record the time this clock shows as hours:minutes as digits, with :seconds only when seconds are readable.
11:00
